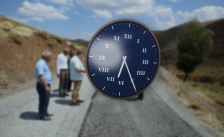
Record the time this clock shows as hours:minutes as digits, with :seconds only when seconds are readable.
6:25
